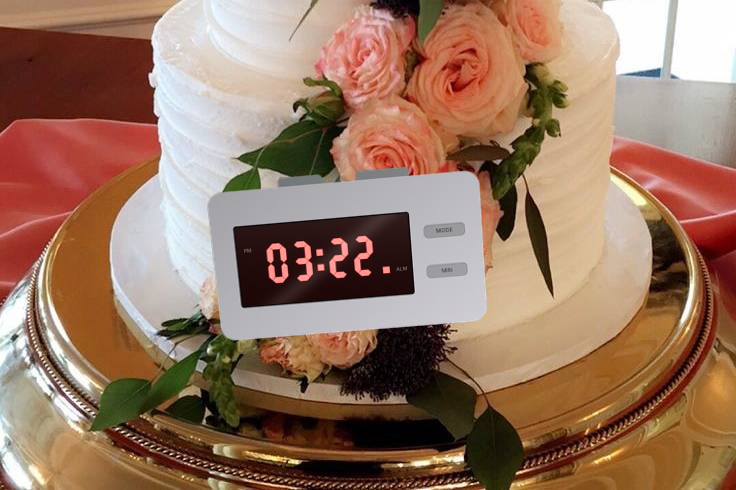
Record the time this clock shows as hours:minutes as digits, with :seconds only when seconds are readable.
3:22
